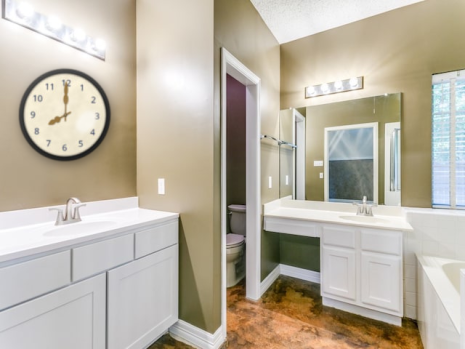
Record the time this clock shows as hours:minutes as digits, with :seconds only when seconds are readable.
8:00
